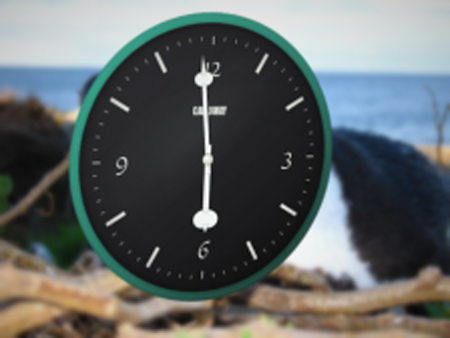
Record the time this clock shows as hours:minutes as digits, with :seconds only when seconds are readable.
5:59
